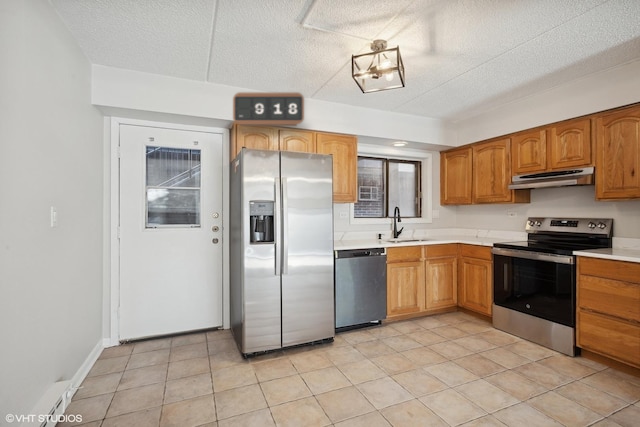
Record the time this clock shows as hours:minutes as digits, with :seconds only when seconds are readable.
9:18
